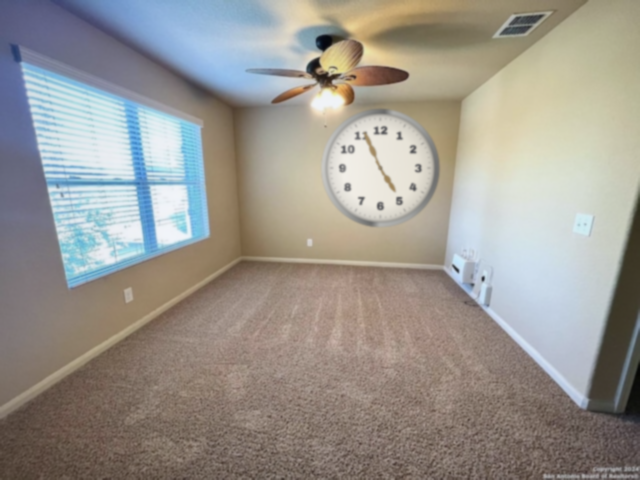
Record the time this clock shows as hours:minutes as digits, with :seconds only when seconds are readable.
4:56
